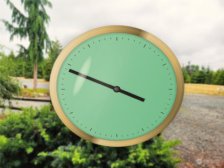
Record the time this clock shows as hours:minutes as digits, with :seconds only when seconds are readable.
3:49
